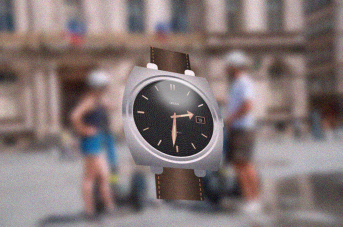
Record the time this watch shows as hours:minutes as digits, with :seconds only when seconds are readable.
2:31
